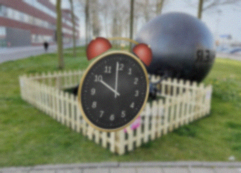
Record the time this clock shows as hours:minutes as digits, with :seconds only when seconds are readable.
9:59
